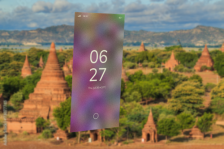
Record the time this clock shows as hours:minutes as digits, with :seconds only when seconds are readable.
6:27
